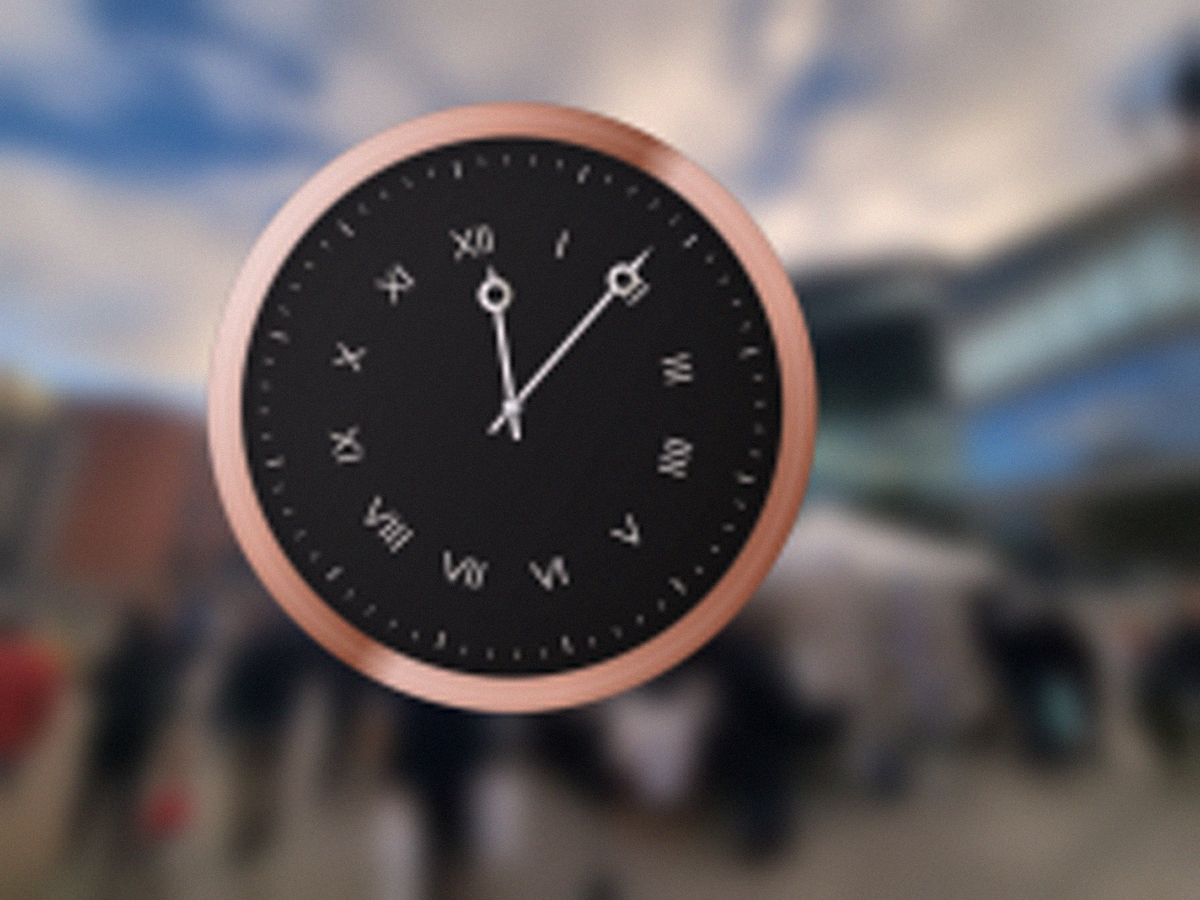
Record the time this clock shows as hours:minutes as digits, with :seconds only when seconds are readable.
12:09
